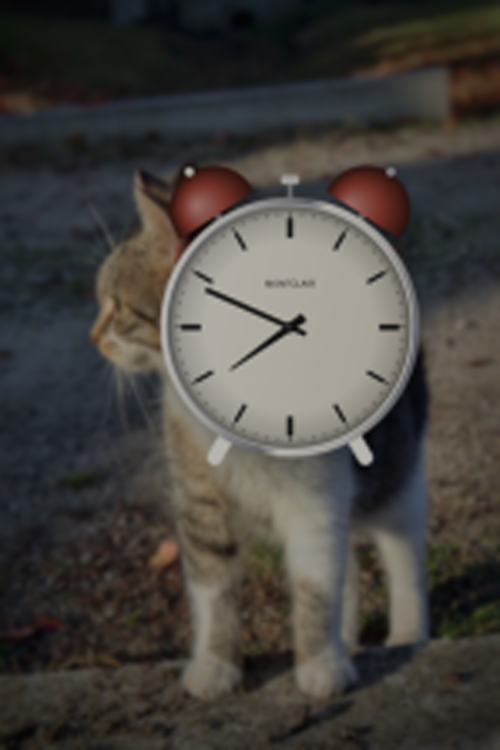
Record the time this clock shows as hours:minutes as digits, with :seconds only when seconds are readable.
7:49
